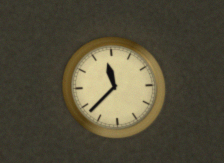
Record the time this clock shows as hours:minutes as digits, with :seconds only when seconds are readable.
11:38
